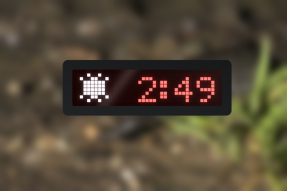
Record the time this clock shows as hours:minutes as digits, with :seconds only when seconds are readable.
2:49
